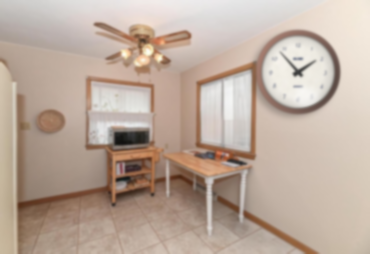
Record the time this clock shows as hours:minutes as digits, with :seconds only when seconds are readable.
1:53
